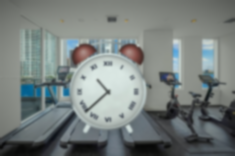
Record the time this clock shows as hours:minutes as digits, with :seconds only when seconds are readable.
10:38
